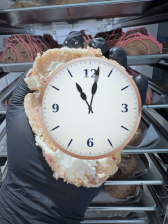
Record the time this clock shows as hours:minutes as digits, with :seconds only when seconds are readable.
11:02
